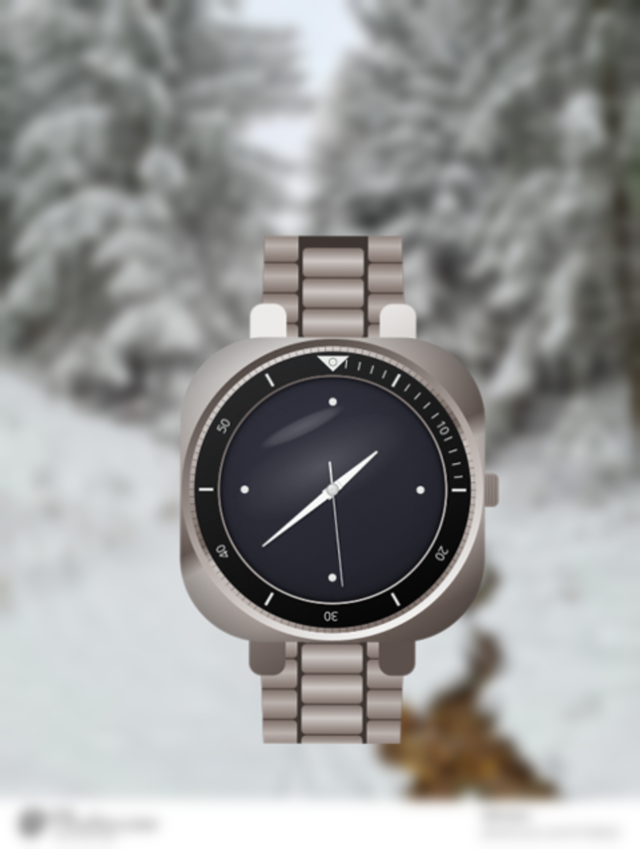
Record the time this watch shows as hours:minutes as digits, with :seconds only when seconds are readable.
1:38:29
